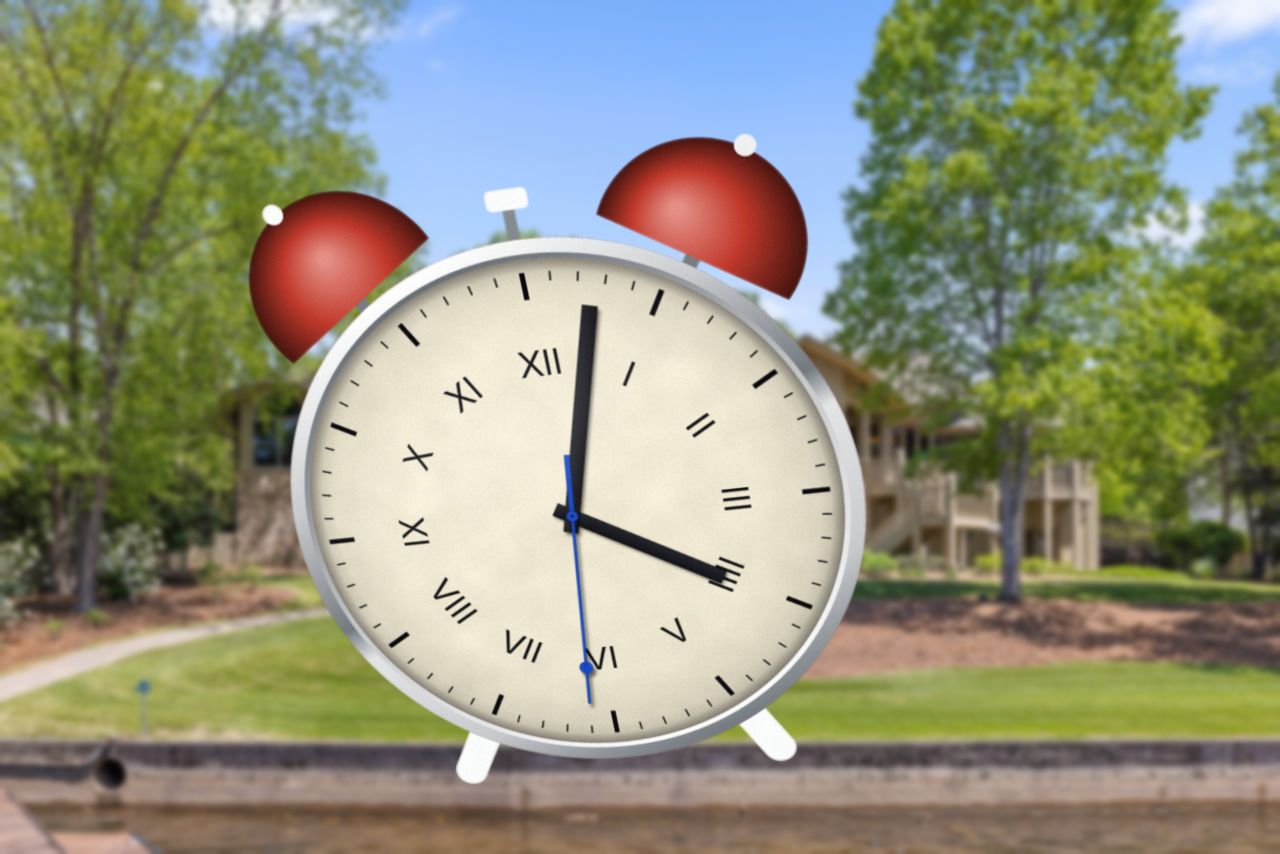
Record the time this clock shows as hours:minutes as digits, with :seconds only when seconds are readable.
4:02:31
